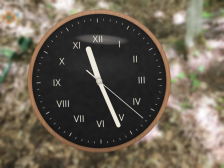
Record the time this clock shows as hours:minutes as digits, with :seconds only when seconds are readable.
11:26:22
